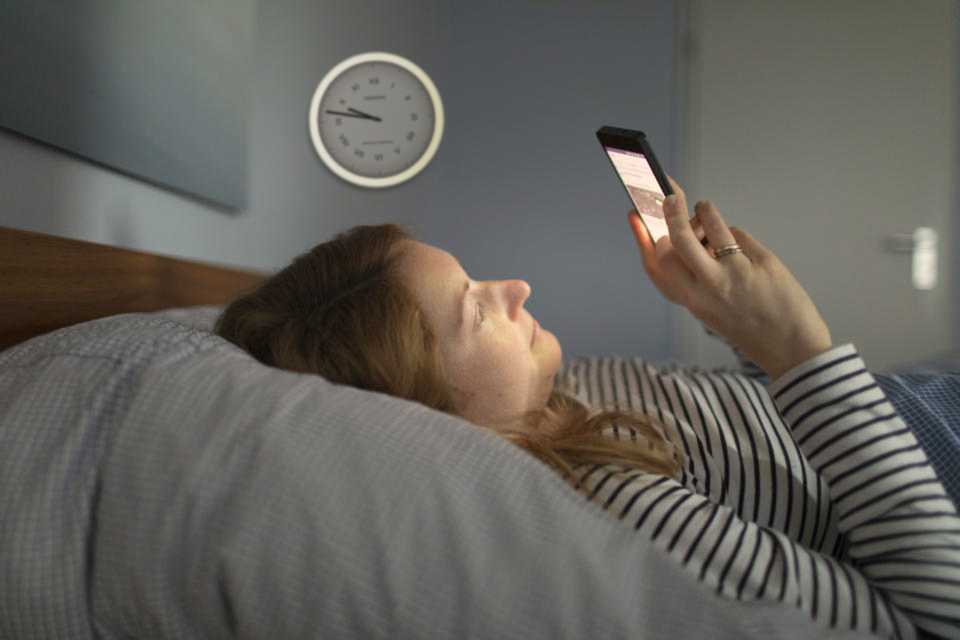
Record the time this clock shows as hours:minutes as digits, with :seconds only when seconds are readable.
9:47
